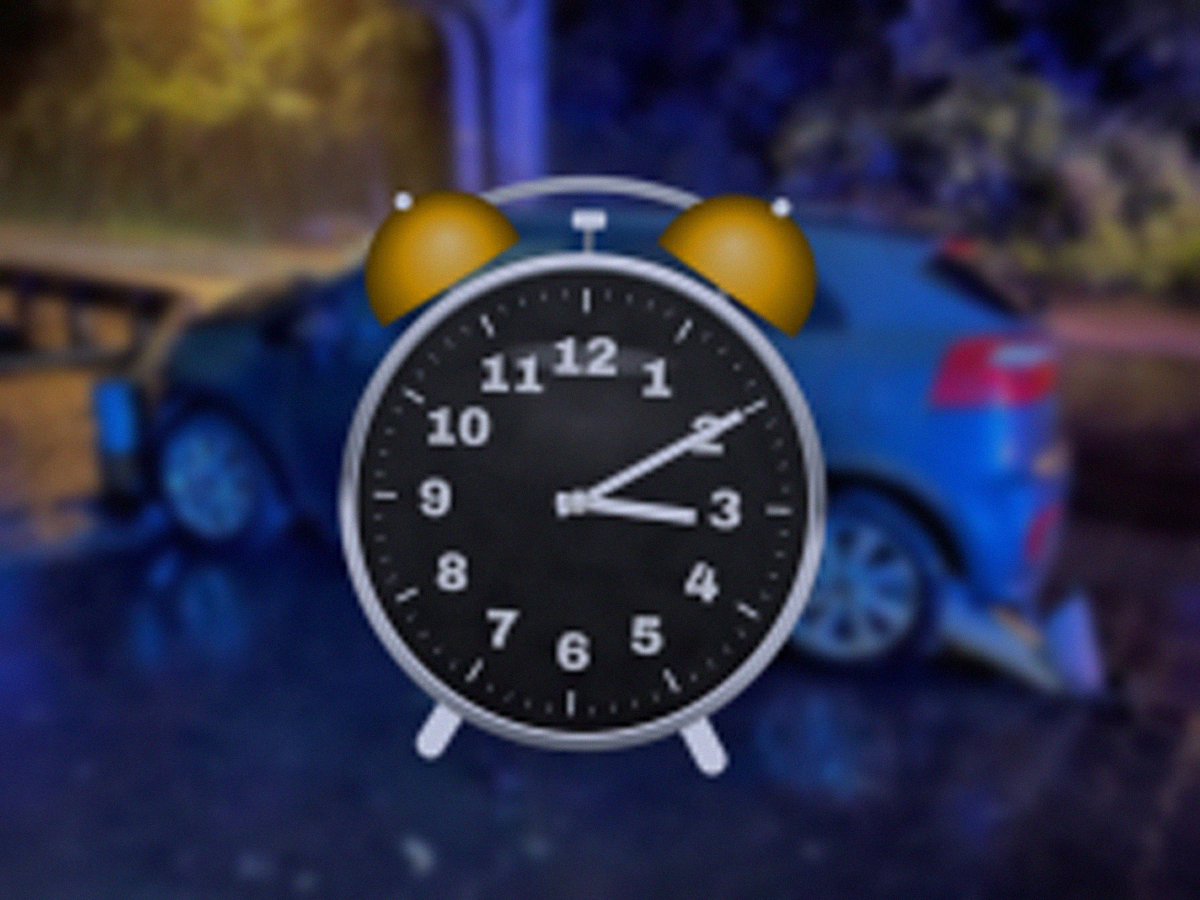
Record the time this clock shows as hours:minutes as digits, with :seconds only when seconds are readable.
3:10
